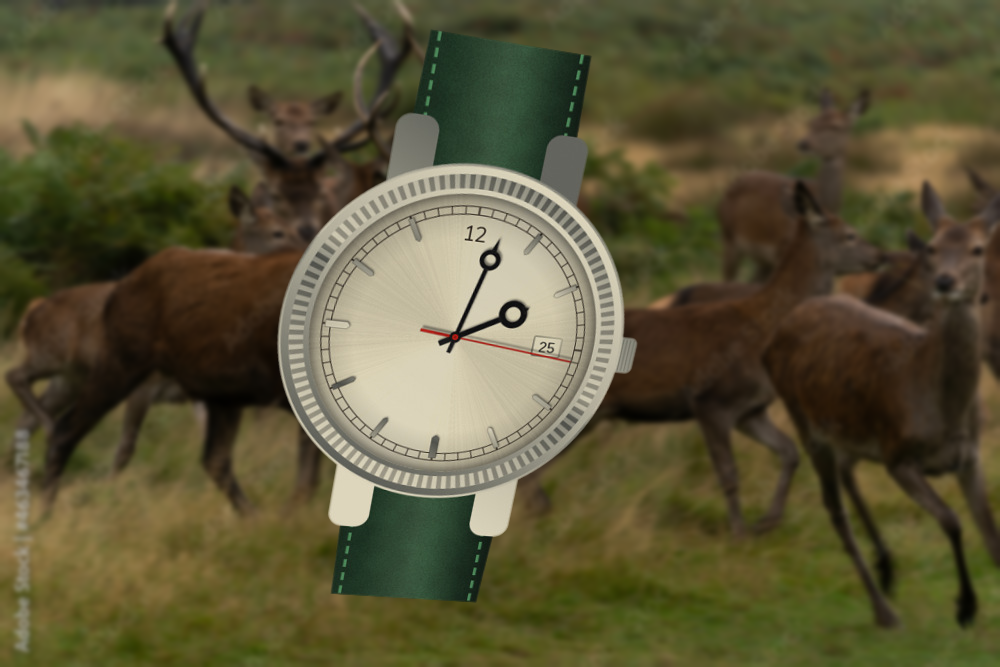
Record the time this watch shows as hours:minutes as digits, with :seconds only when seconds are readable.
2:02:16
